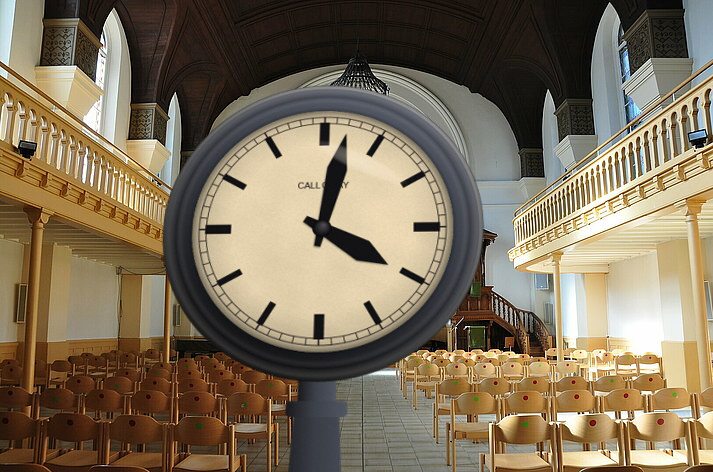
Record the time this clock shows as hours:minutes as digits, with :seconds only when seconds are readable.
4:02
